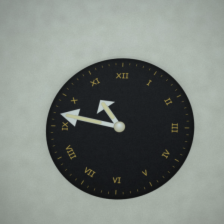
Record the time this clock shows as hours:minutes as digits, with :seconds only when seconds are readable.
10:47
